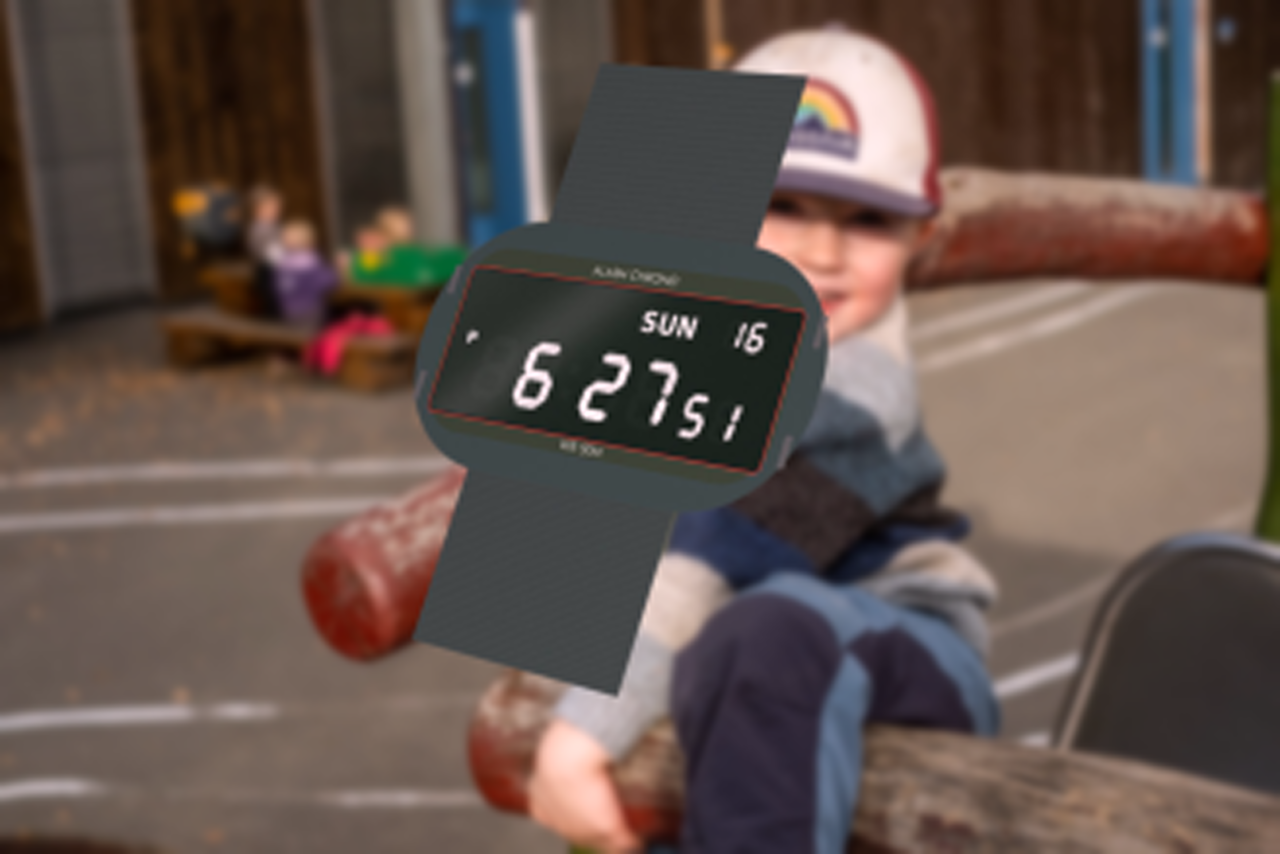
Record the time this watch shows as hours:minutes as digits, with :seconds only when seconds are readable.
6:27:51
